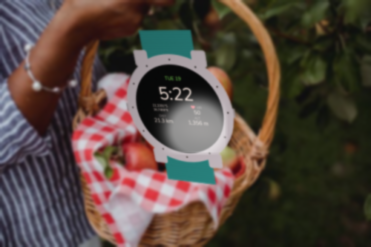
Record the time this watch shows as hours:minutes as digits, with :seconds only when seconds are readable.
5:22
